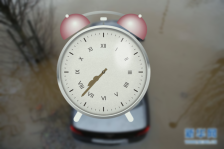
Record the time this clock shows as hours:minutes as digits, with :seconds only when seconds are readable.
7:37
